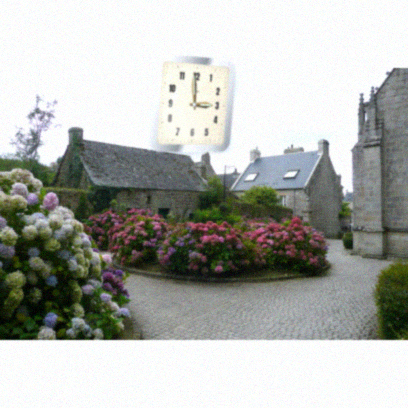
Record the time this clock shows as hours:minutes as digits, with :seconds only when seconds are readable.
2:59
